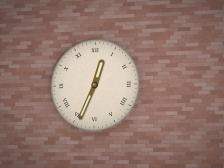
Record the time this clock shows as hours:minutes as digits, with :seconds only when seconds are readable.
12:34
